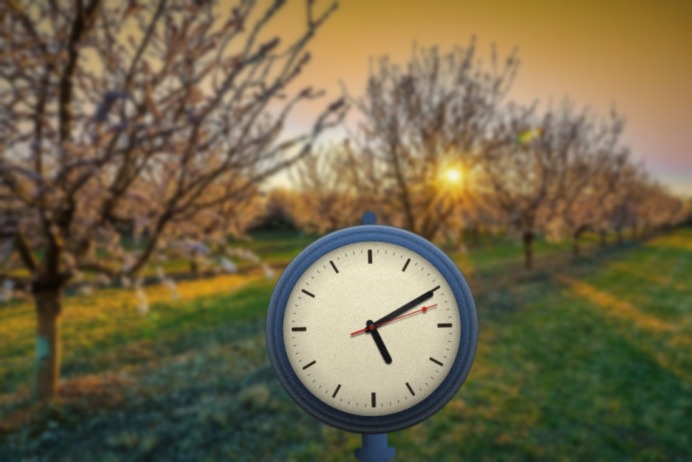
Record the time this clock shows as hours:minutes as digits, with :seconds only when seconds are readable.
5:10:12
